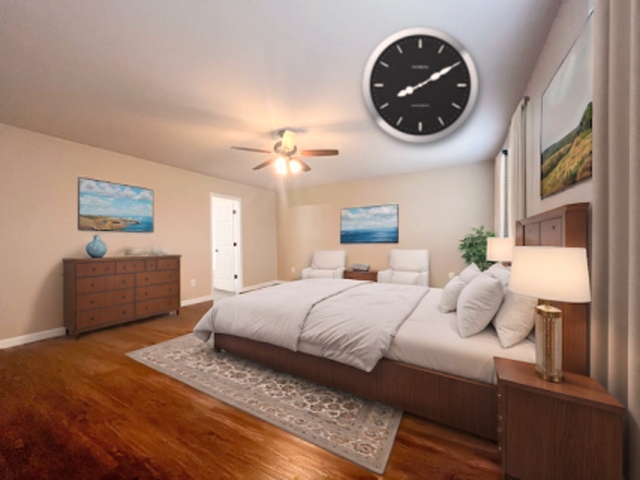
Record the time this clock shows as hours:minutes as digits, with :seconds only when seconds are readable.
8:10
